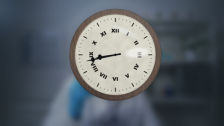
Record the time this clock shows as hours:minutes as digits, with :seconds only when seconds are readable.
8:43
